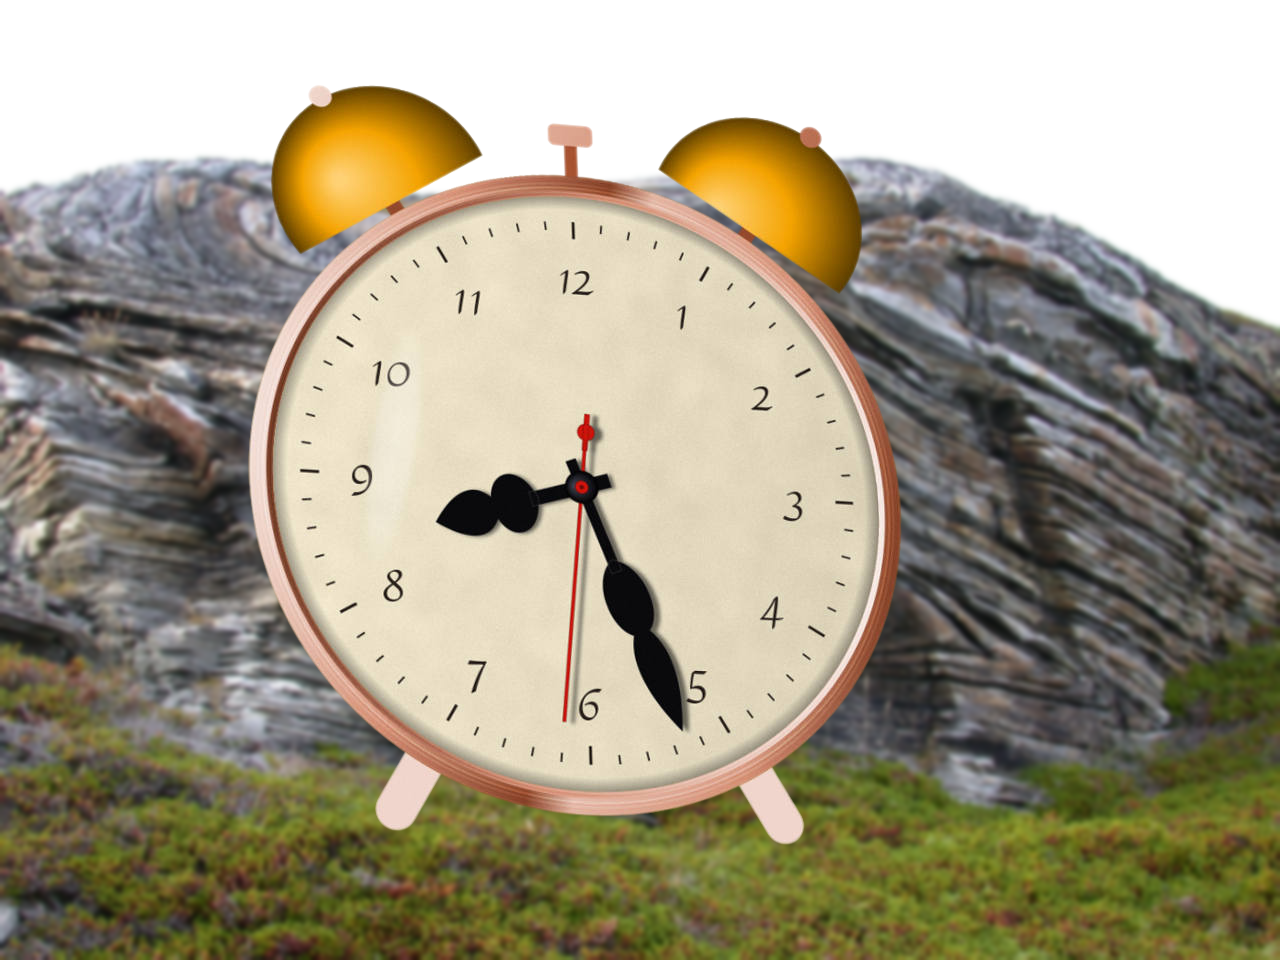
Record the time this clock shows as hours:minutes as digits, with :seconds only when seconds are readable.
8:26:31
